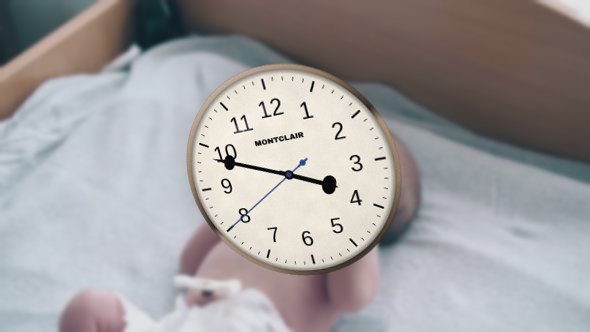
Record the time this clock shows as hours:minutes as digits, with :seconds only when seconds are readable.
3:48:40
